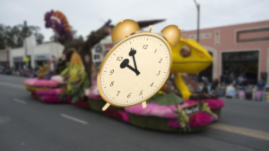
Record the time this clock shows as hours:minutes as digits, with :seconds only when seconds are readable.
9:55
